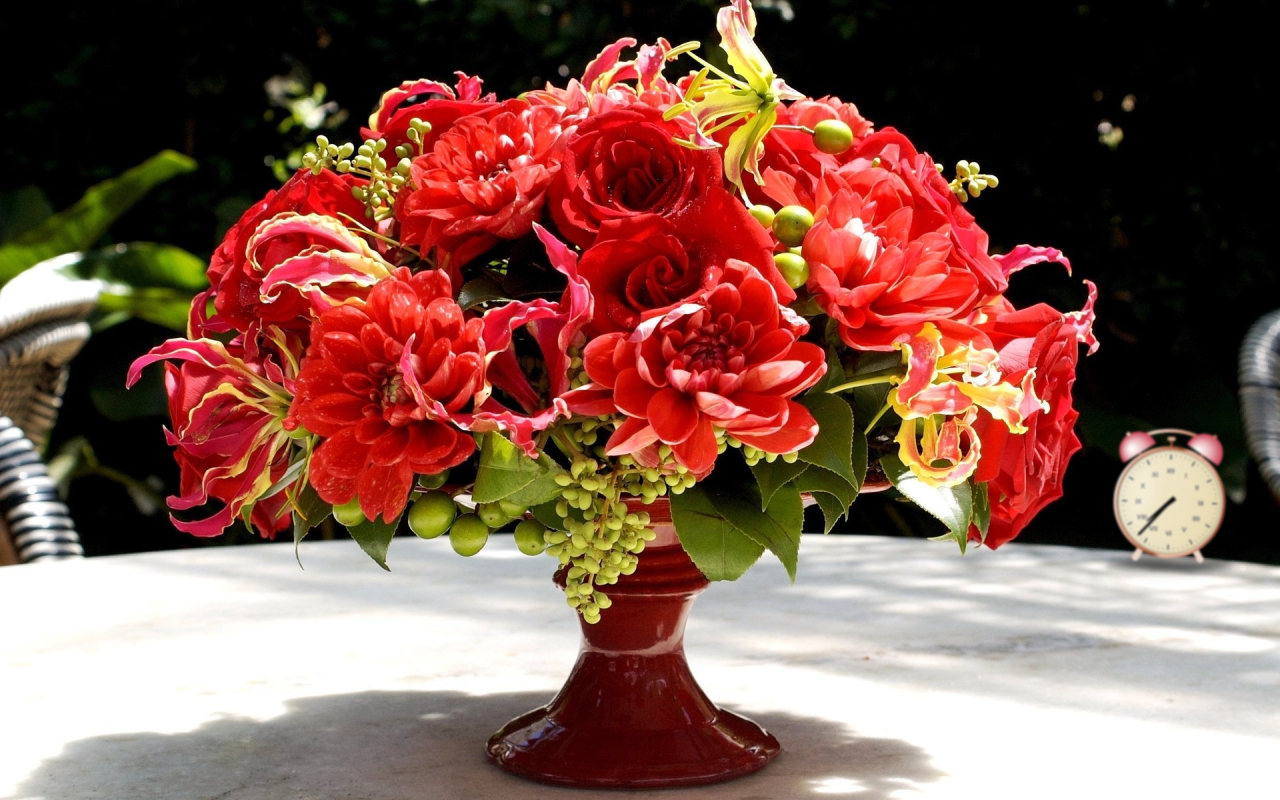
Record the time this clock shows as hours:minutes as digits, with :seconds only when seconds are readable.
7:37
